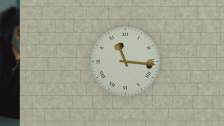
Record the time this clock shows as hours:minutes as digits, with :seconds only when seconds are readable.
11:16
